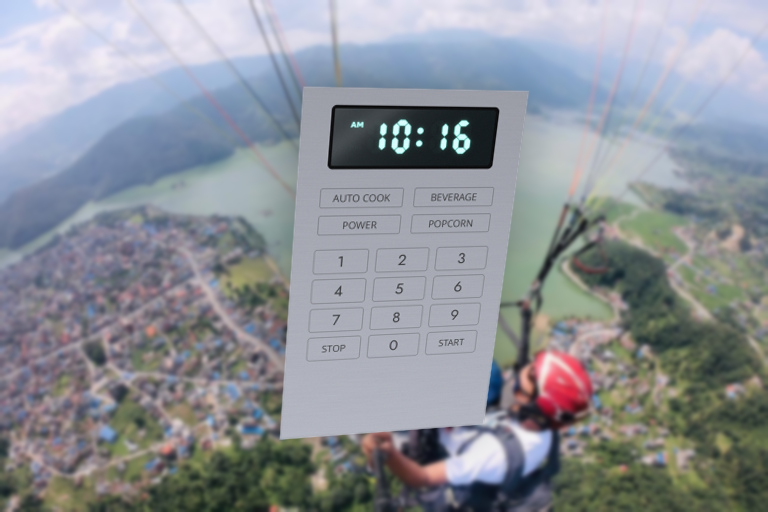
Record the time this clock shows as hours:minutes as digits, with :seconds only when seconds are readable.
10:16
